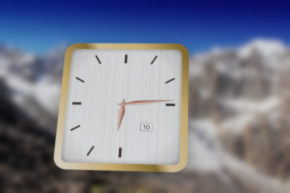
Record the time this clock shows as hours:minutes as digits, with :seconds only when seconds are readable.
6:14
